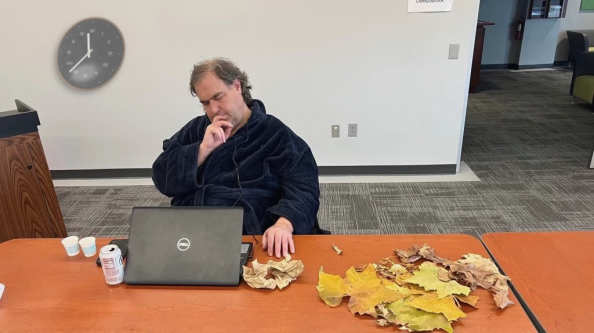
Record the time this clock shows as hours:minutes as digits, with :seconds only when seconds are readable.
11:37
